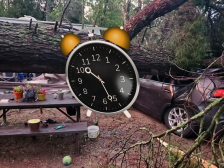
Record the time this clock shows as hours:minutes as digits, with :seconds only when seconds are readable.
10:27
